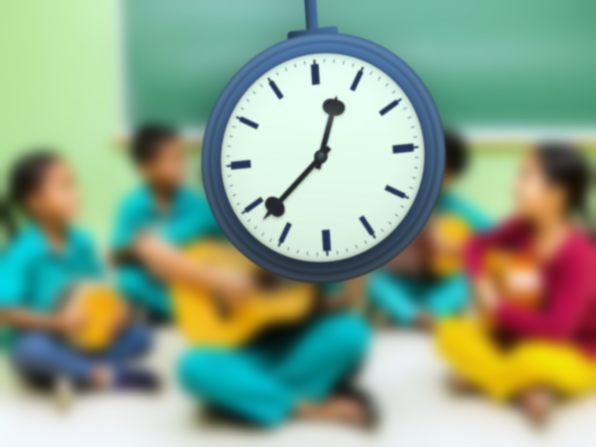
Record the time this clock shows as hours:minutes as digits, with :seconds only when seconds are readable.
12:38
